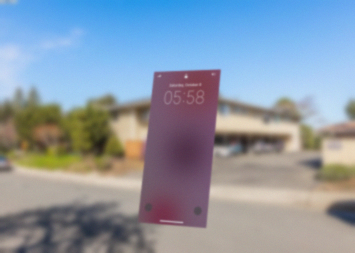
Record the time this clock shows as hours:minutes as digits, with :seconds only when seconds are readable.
5:58
